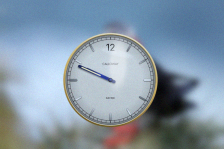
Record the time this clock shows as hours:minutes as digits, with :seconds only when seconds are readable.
9:49
